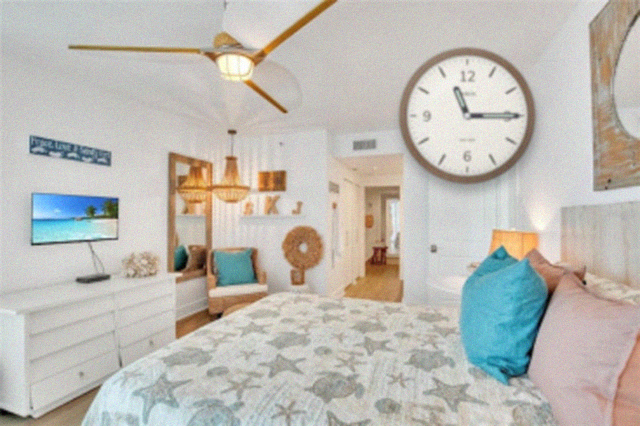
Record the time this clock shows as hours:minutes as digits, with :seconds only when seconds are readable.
11:15
